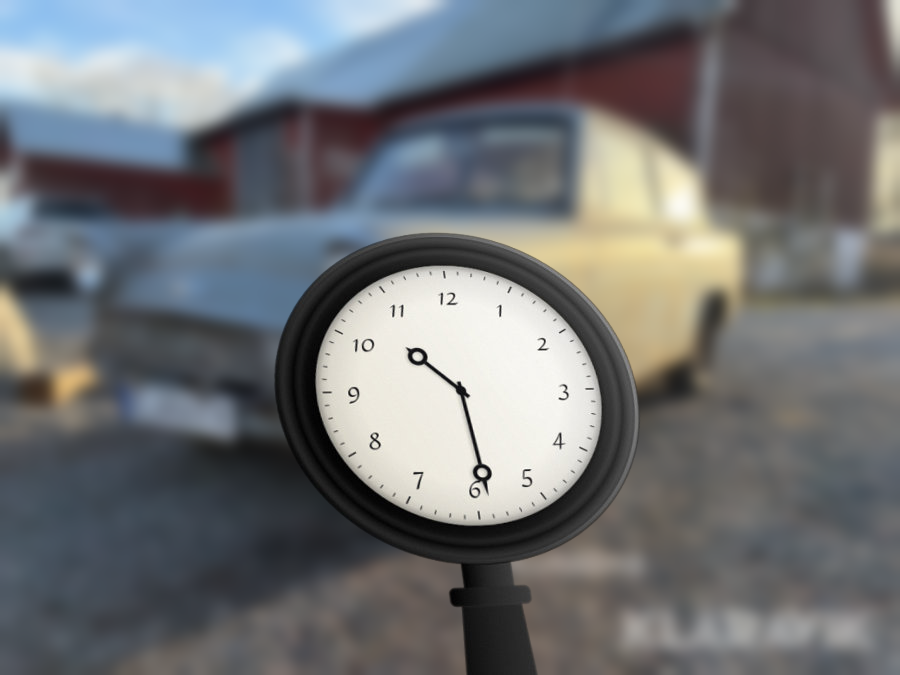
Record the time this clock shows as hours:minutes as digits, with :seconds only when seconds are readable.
10:29
